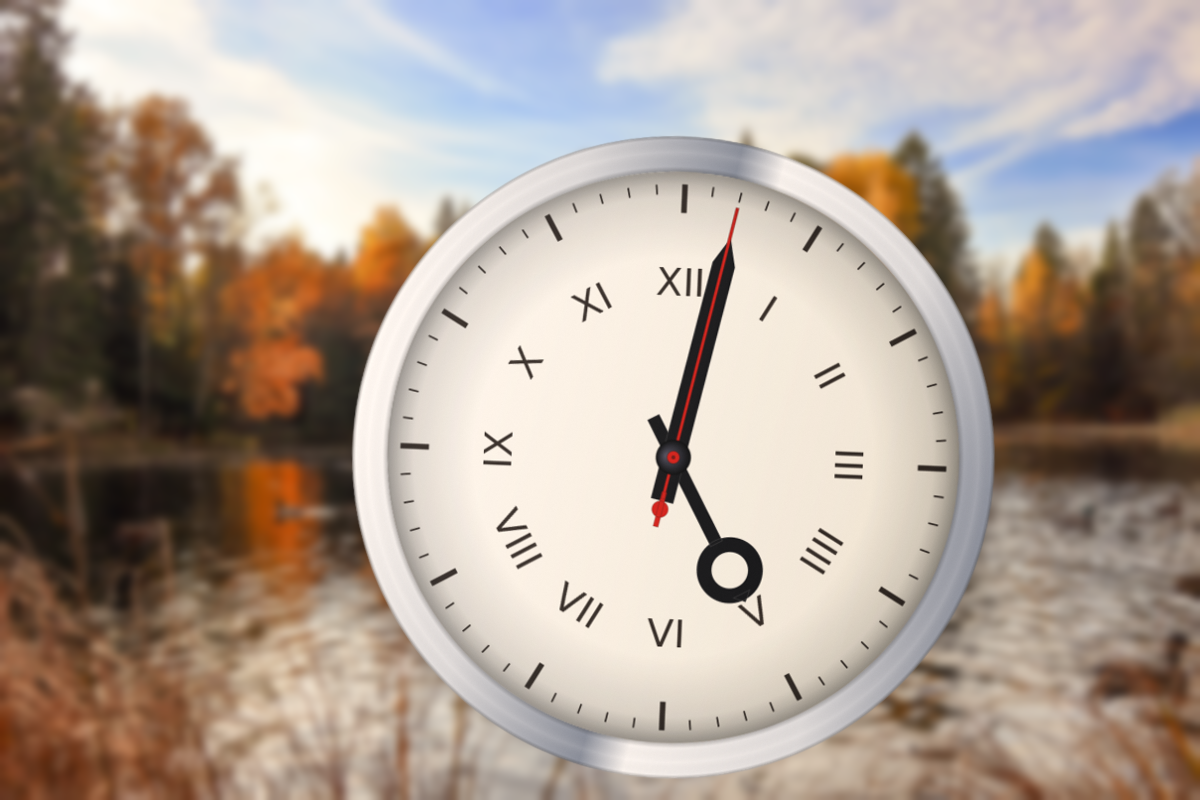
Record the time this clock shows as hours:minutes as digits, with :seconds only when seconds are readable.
5:02:02
